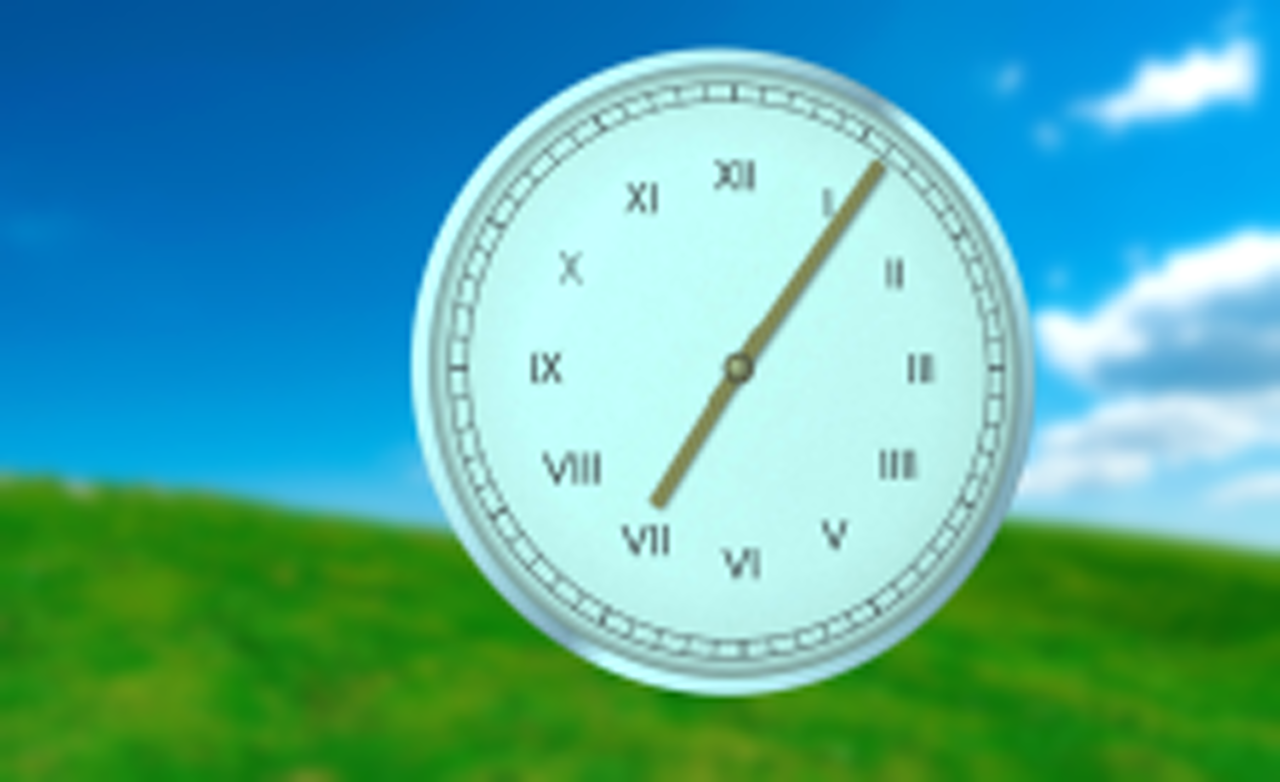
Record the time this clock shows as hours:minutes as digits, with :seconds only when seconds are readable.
7:06
